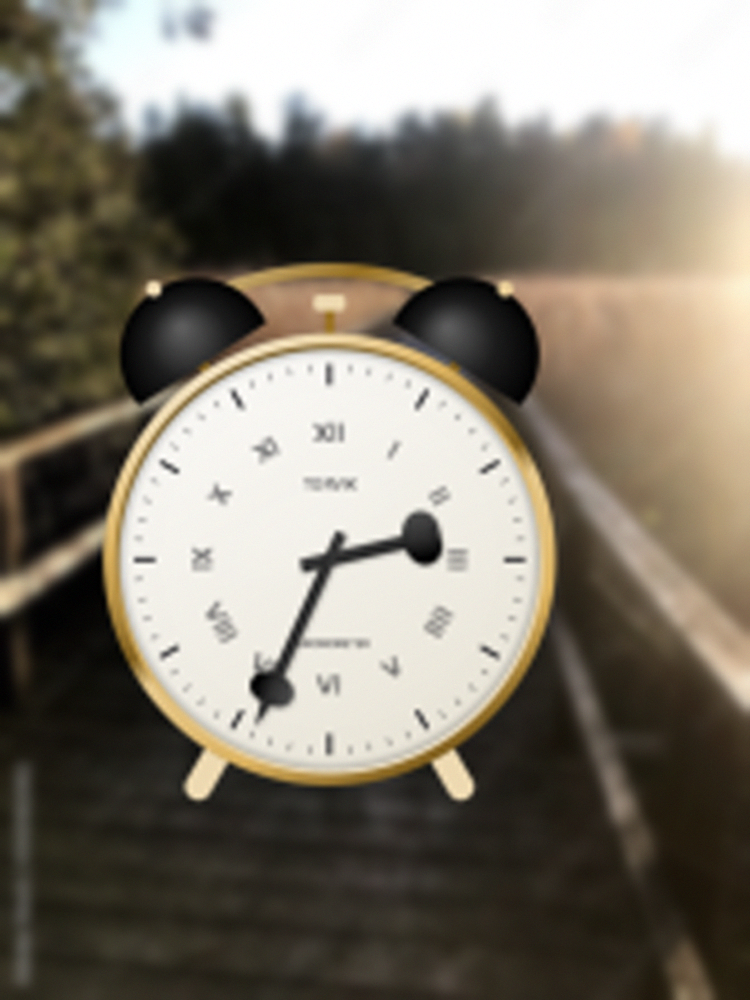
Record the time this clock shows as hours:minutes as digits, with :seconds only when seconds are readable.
2:34
